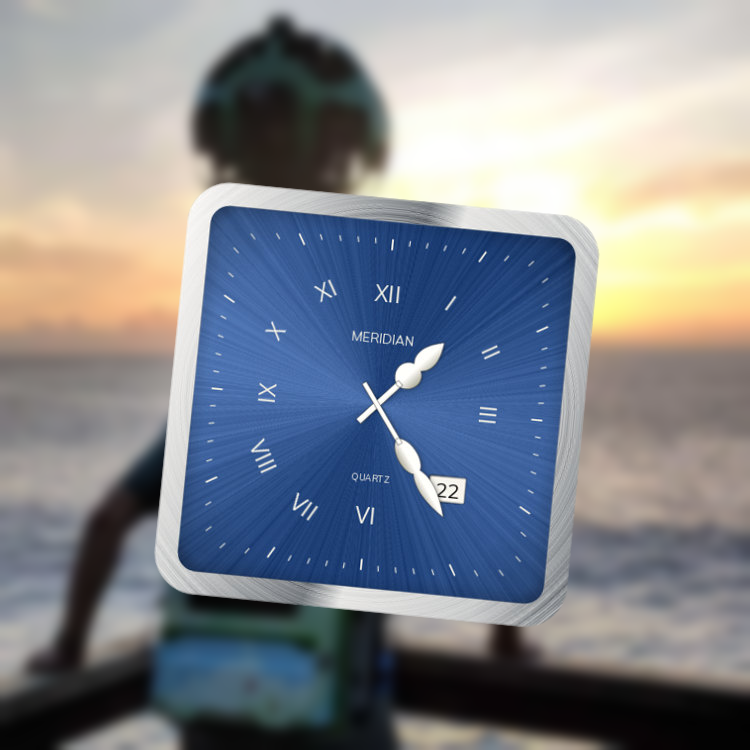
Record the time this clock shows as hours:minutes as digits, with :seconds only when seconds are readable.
1:24
